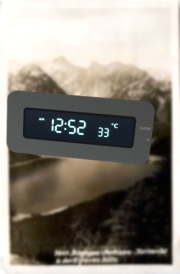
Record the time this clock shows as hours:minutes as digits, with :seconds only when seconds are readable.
12:52
